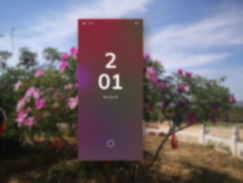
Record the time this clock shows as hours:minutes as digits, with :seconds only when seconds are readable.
2:01
